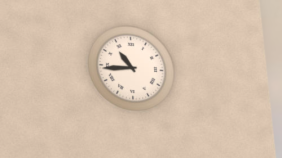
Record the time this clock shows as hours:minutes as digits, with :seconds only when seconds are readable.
10:44
